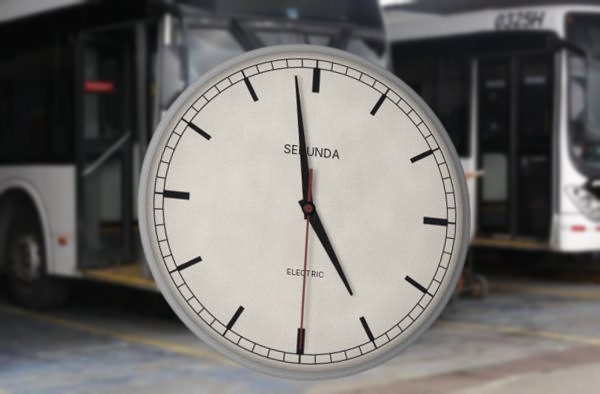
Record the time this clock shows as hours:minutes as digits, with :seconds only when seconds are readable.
4:58:30
